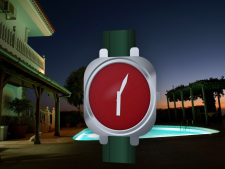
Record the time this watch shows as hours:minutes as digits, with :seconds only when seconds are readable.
6:04
